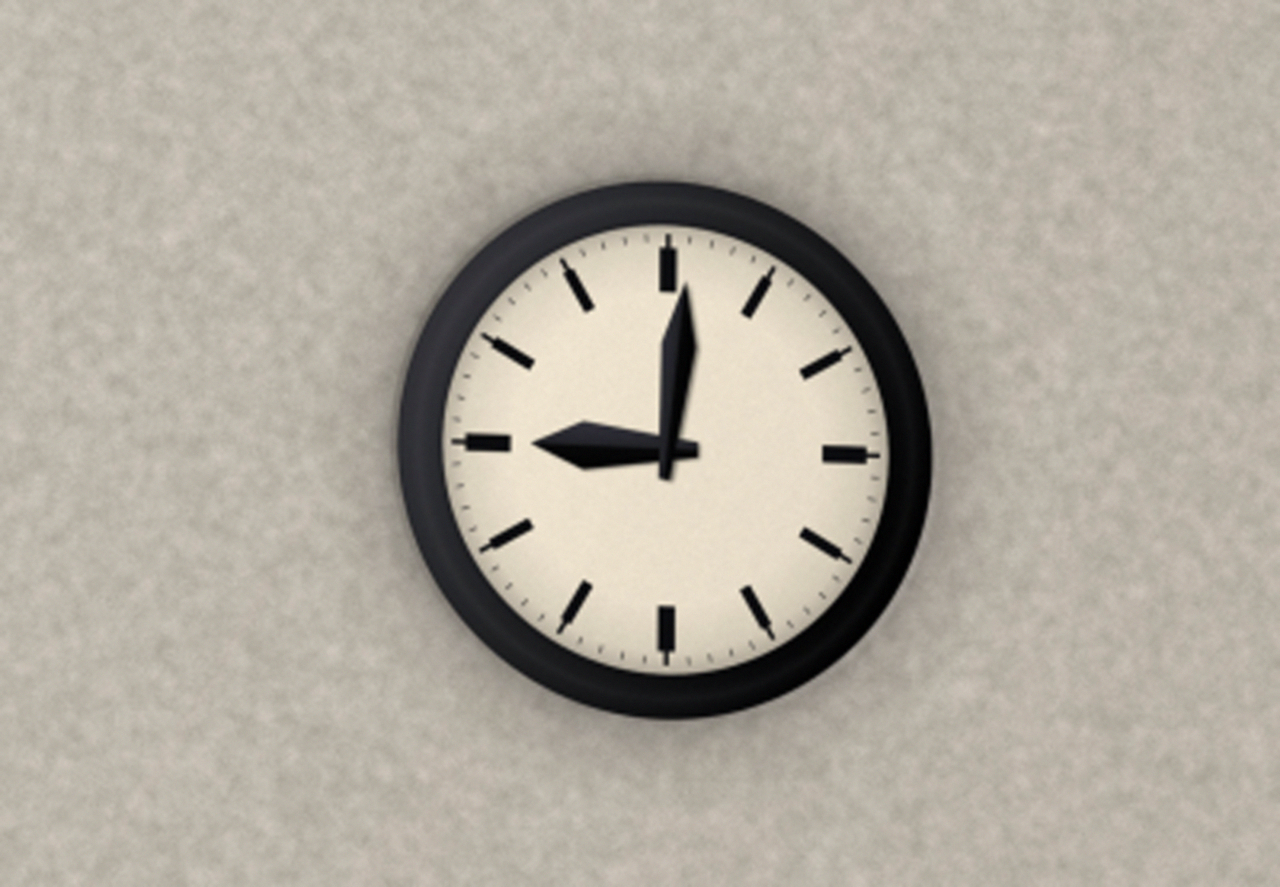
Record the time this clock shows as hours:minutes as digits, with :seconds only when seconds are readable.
9:01
